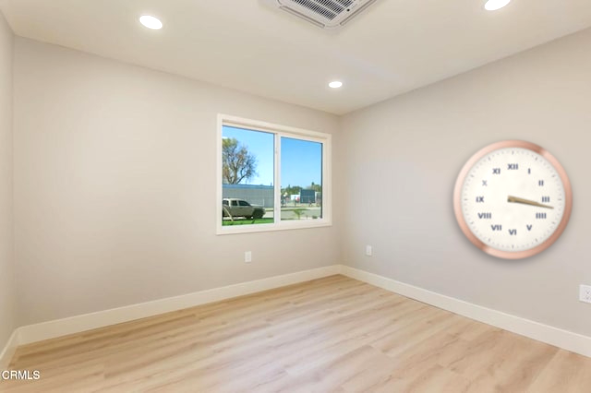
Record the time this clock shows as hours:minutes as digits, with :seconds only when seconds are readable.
3:17
